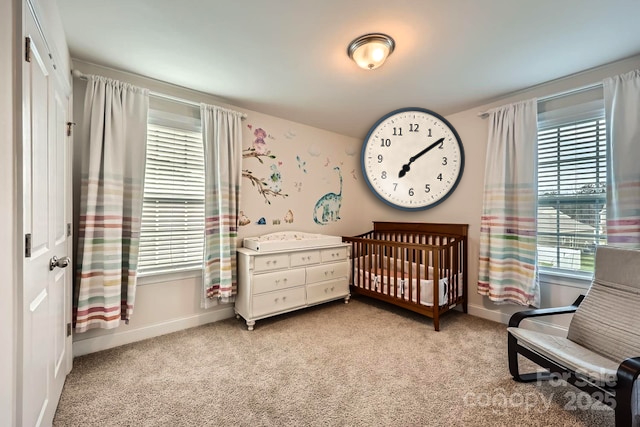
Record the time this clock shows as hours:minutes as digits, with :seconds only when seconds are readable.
7:09
